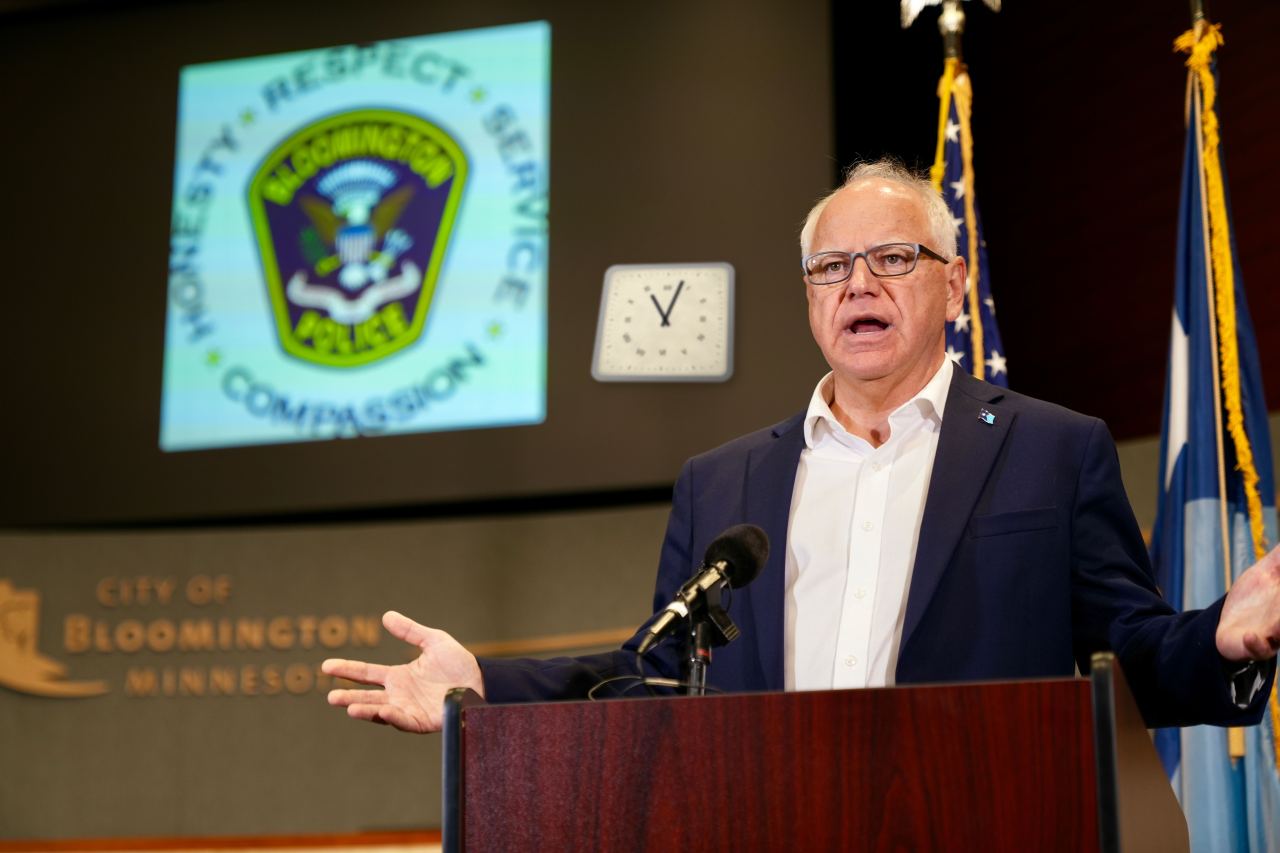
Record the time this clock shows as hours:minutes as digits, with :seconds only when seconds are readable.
11:03
